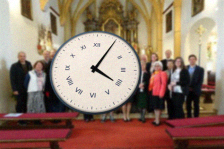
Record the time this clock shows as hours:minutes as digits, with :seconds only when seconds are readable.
4:05
